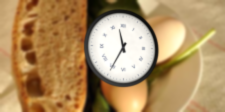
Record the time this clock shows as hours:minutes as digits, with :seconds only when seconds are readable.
11:35
